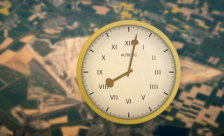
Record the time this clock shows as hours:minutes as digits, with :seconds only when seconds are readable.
8:02
